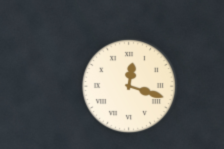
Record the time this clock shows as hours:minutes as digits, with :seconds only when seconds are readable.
12:18
